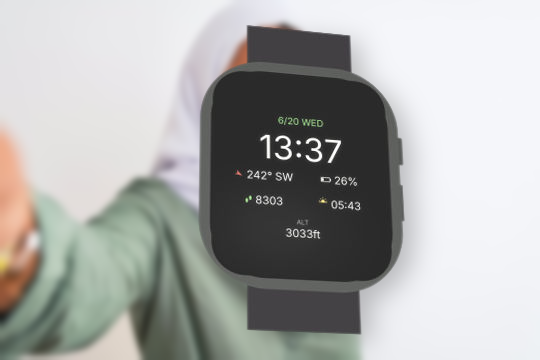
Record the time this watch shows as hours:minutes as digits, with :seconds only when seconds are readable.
13:37
